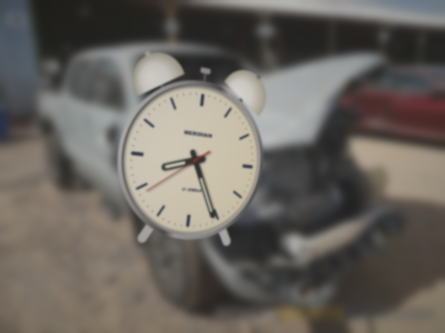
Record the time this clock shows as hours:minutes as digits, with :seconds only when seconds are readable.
8:25:39
